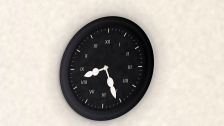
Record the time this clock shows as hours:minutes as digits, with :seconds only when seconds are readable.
8:26
